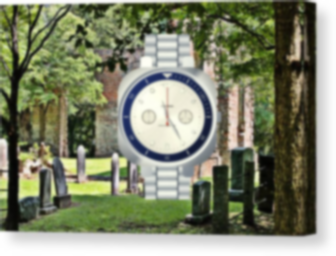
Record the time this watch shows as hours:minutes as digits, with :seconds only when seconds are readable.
11:25
